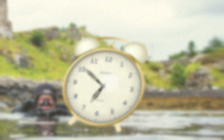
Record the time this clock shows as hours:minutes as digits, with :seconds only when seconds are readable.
6:51
